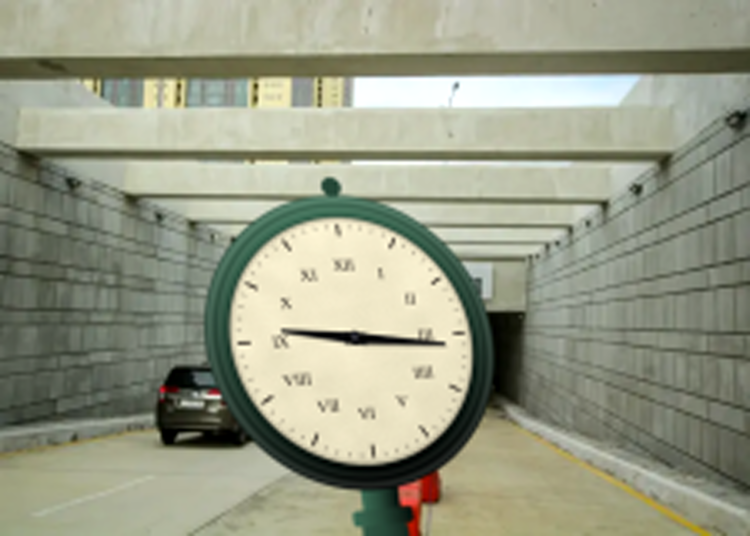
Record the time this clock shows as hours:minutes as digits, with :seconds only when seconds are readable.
9:16
